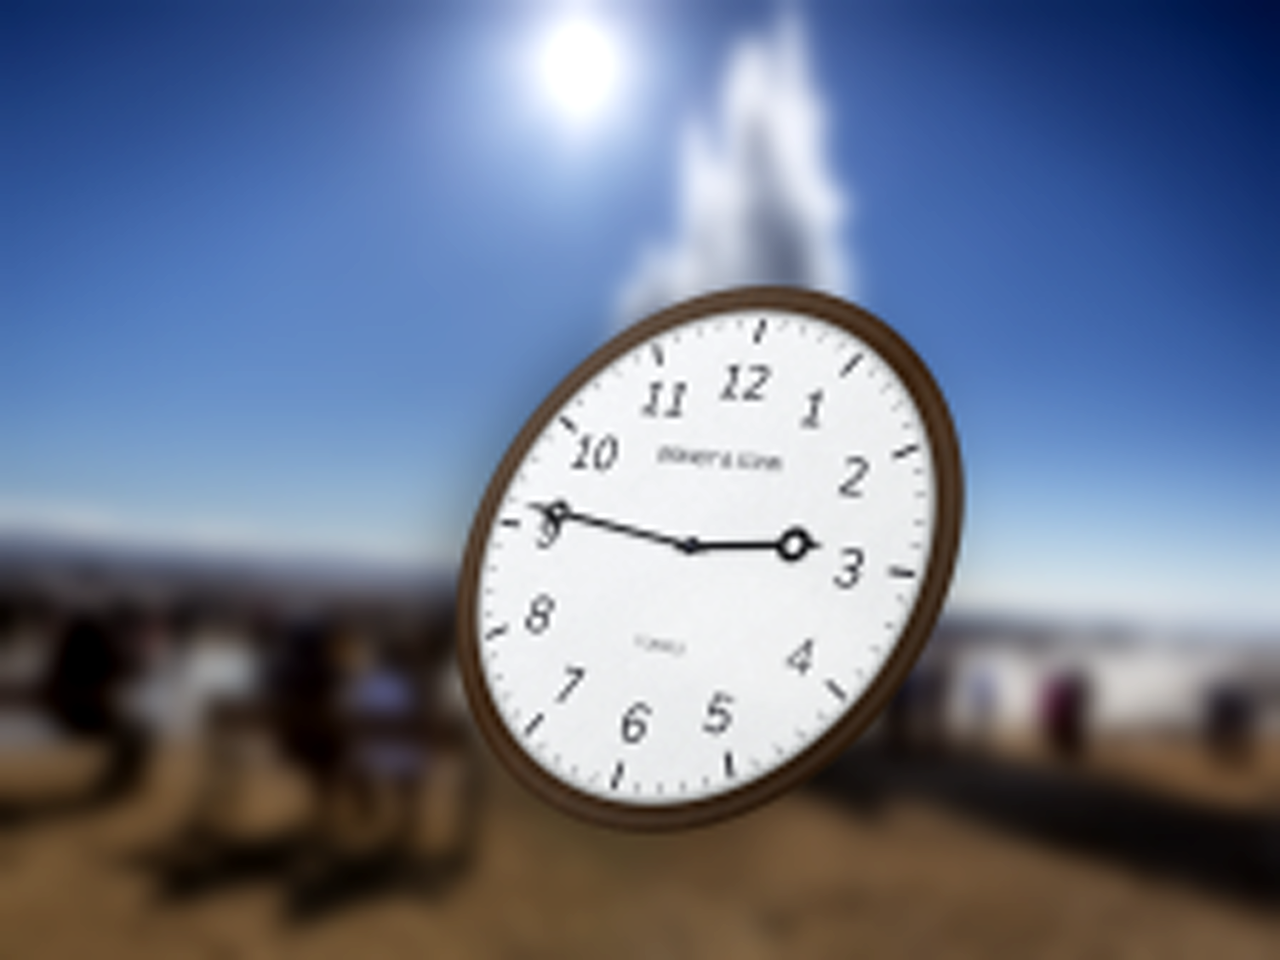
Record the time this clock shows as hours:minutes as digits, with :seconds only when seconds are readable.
2:46
